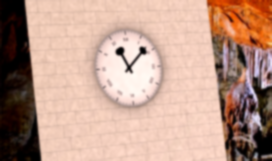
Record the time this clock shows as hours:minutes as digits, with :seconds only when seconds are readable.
11:08
